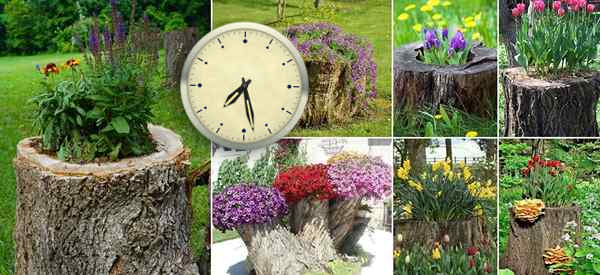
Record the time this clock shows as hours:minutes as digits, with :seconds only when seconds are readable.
7:28
